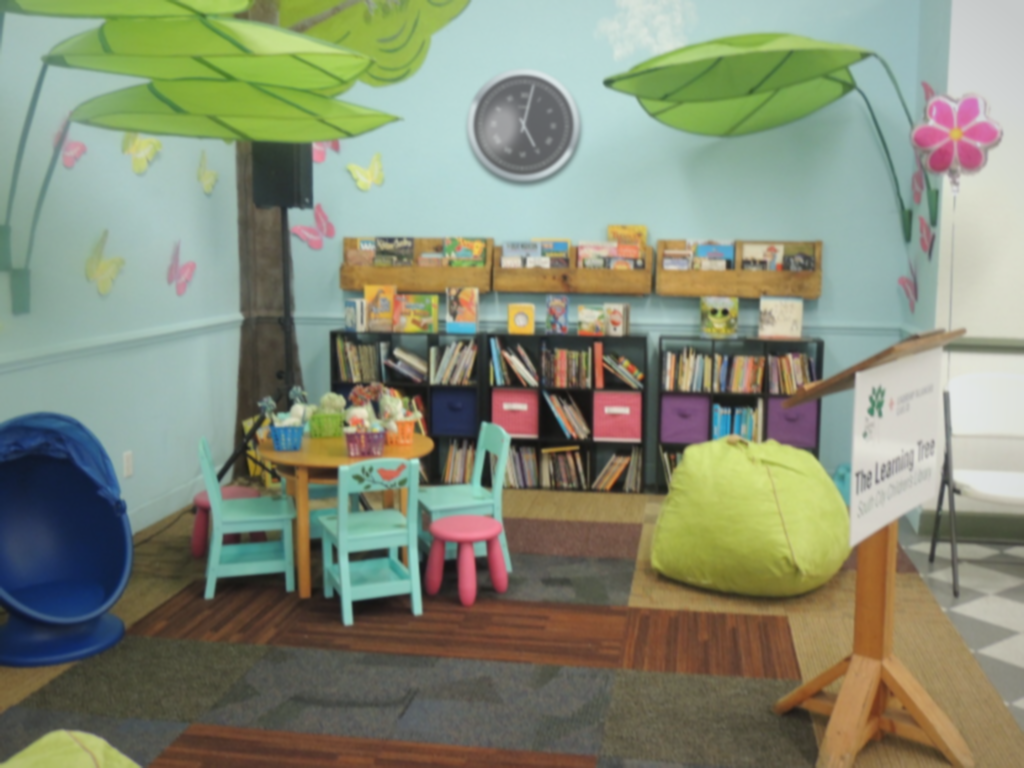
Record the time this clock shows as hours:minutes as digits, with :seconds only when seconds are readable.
5:02
